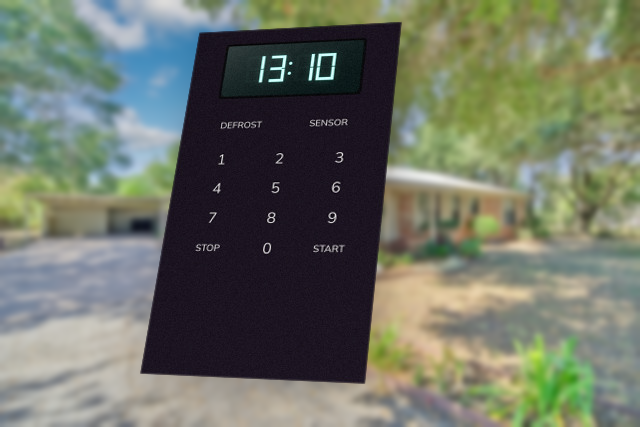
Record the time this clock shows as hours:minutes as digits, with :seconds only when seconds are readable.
13:10
